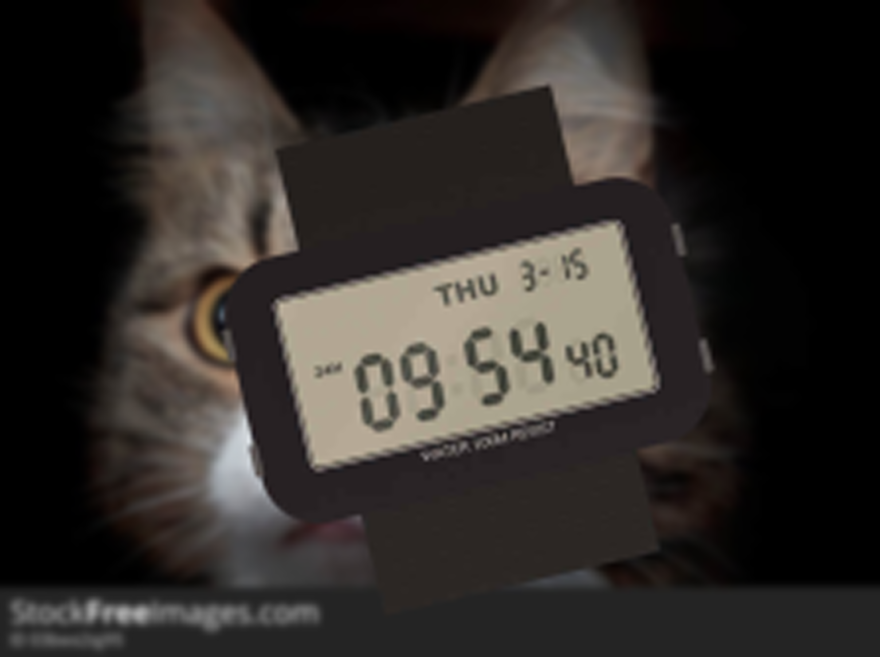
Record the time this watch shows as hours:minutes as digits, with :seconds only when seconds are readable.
9:54:40
